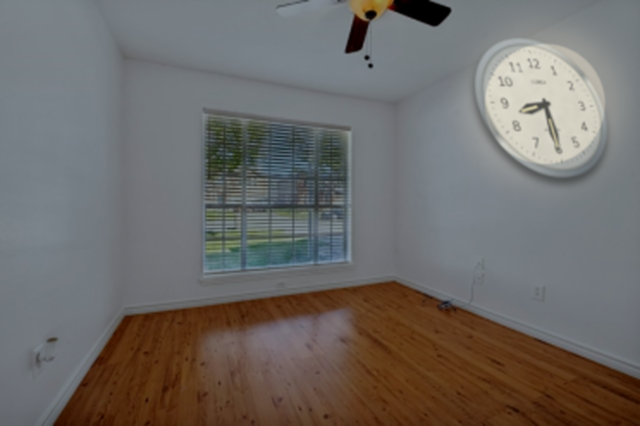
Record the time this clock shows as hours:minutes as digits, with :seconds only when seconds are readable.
8:30
